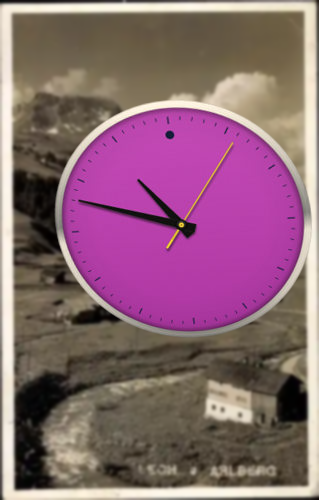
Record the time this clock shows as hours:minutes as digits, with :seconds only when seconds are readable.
10:48:06
